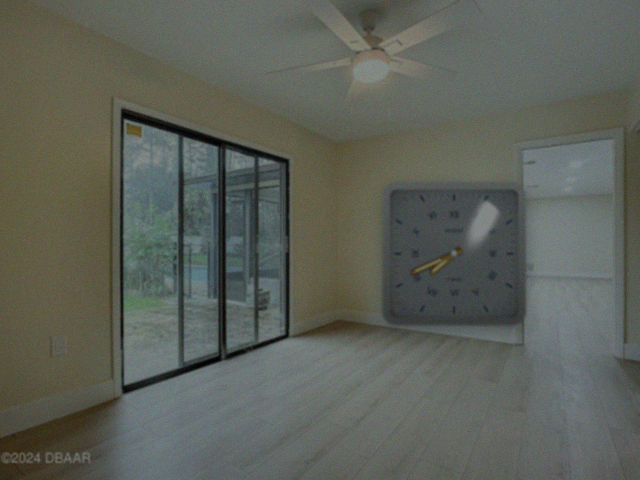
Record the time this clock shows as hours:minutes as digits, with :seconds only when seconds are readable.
7:41
